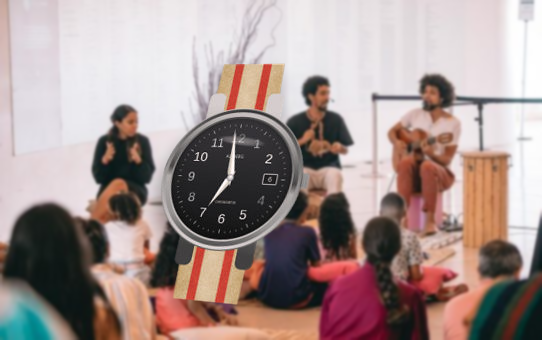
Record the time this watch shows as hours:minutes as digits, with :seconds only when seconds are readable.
6:59
